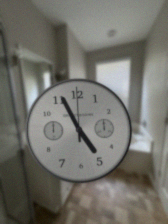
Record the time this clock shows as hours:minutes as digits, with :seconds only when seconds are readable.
4:56
